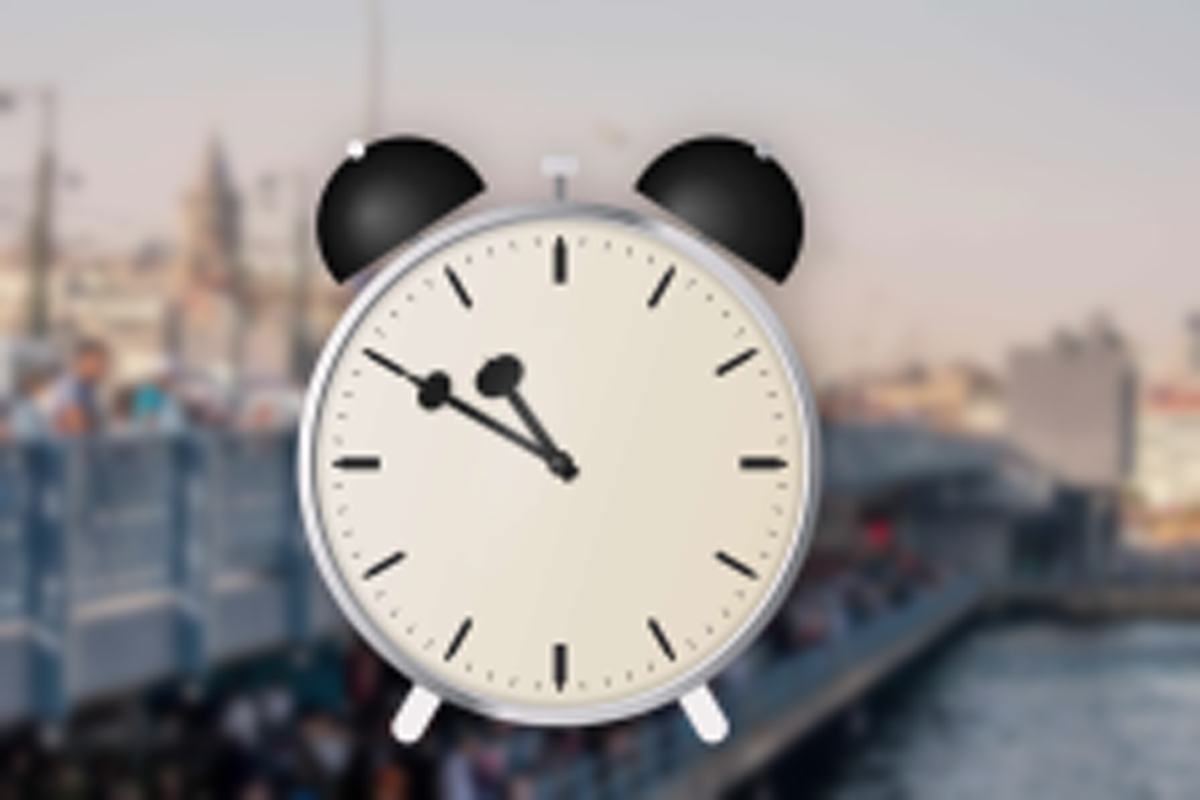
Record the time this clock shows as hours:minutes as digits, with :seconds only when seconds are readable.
10:50
